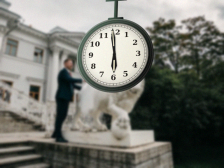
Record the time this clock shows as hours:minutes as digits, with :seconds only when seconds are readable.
5:59
